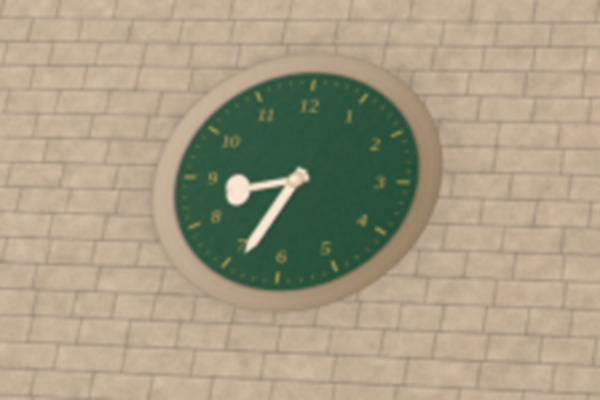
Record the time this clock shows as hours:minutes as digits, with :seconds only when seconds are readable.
8:34
